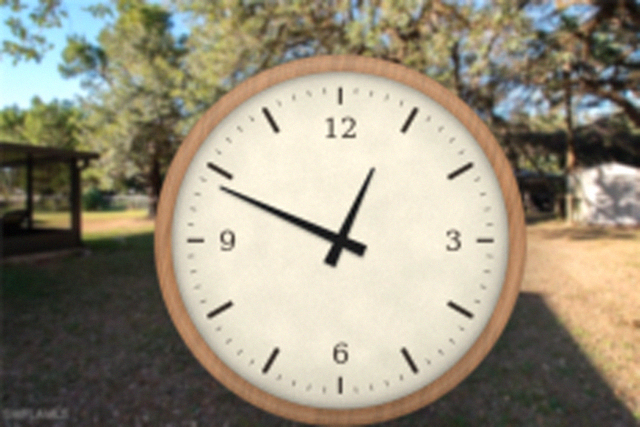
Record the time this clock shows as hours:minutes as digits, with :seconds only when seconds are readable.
12:49
